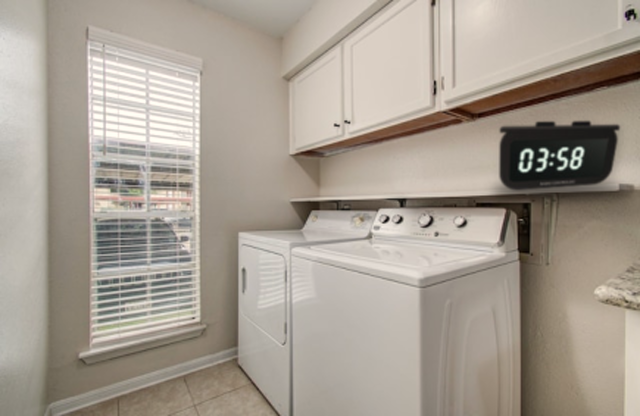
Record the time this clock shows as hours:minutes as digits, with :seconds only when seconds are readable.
3:58
